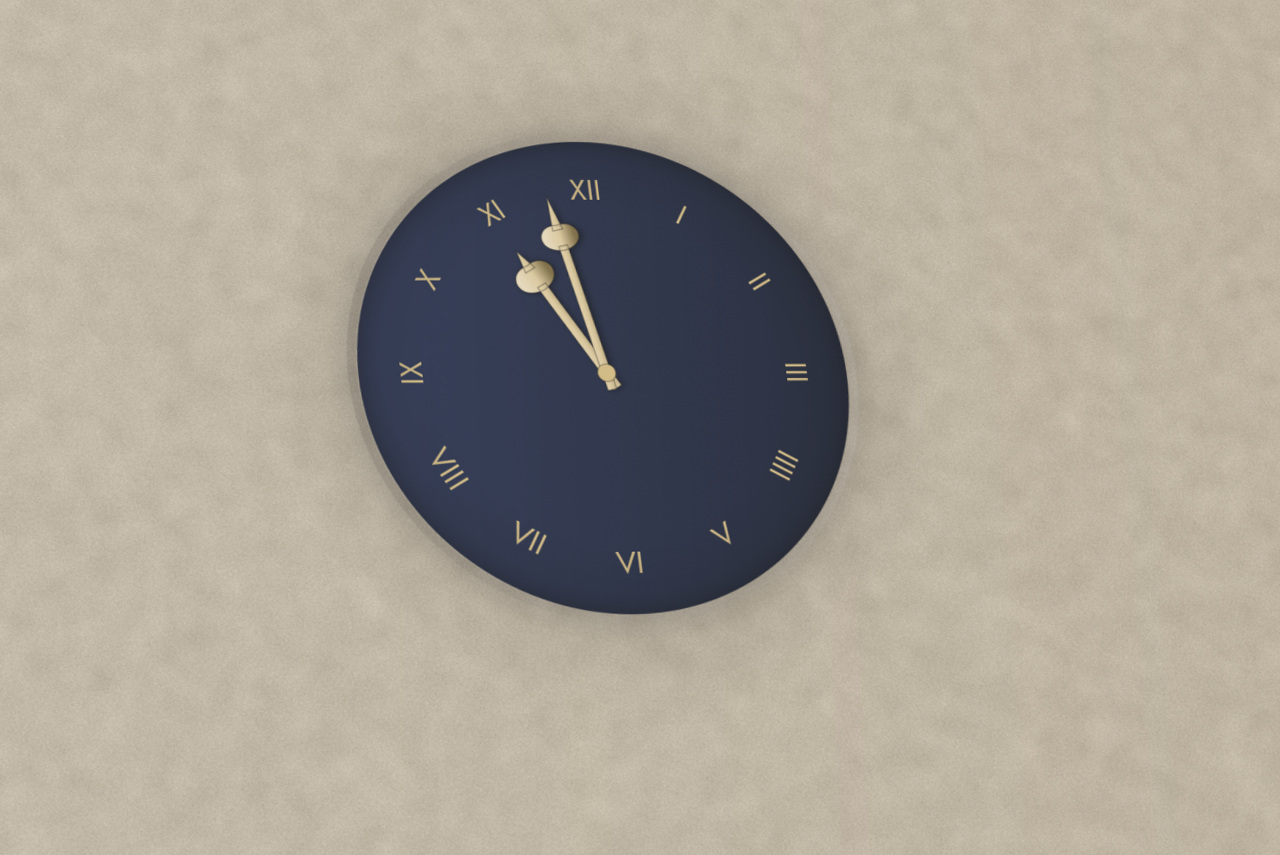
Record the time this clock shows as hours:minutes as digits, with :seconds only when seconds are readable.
10:58
